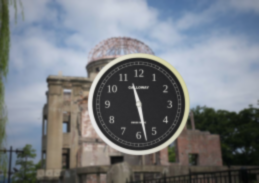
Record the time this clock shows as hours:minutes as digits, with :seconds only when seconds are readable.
11:28
